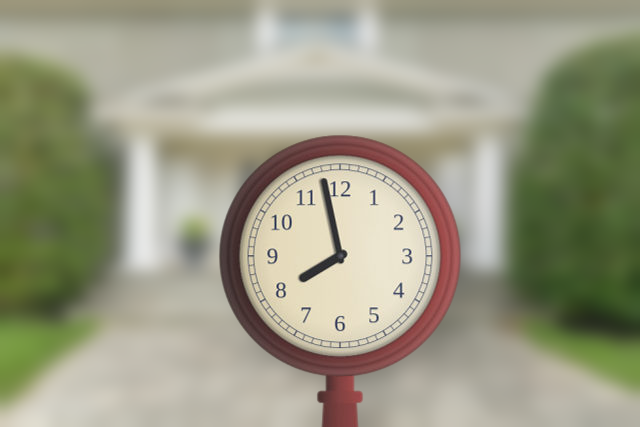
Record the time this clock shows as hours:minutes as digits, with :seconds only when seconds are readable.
7:58
